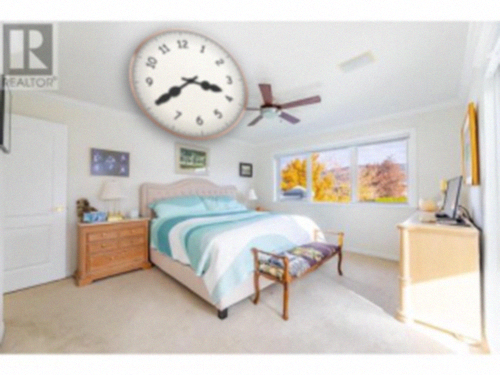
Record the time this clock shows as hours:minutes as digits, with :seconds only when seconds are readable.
3:40
